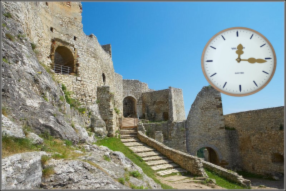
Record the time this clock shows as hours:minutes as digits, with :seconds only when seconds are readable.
12:16
